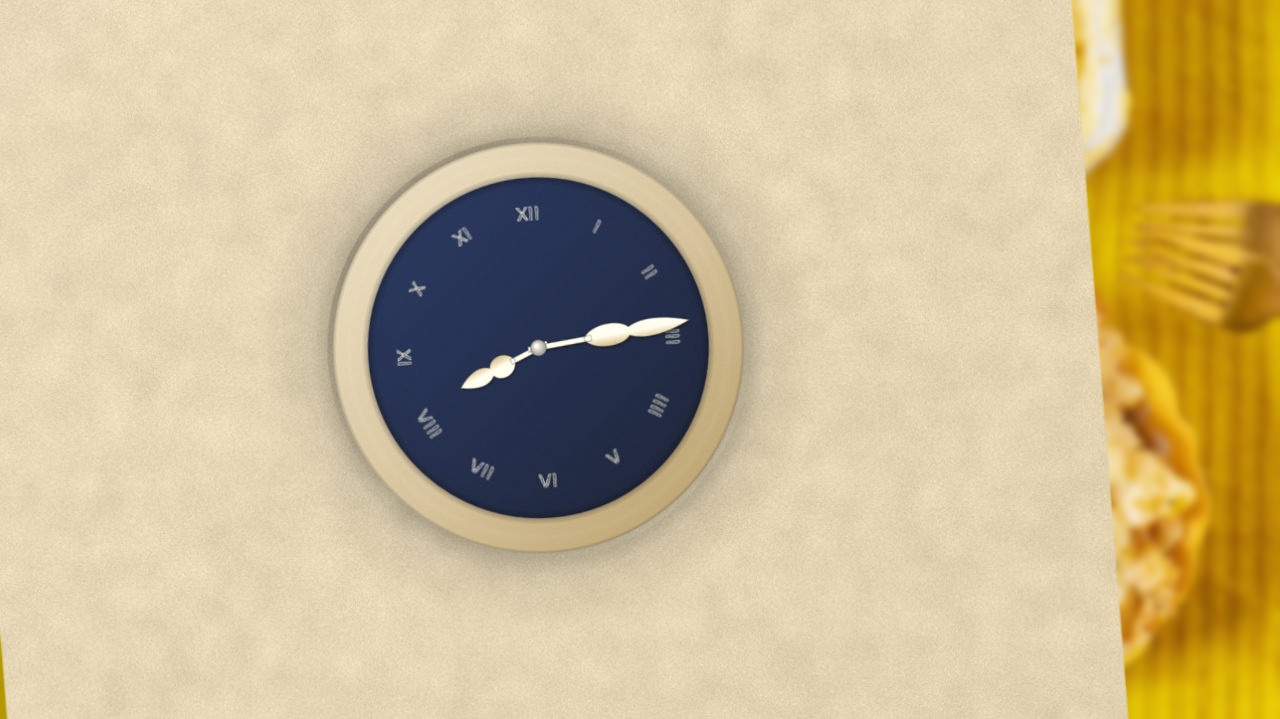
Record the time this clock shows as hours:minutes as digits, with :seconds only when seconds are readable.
8:14
